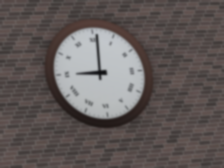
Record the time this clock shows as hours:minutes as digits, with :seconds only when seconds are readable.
9:01
